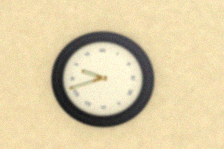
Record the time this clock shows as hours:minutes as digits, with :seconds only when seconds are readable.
9:42
